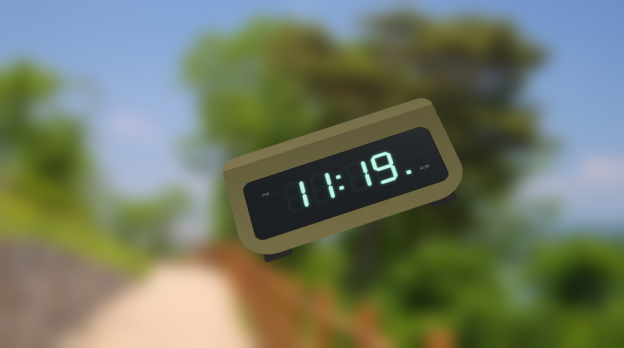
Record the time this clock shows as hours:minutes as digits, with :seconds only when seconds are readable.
11:19
